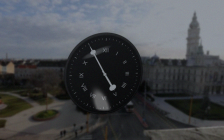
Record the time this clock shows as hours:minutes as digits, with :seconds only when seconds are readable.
4:55
